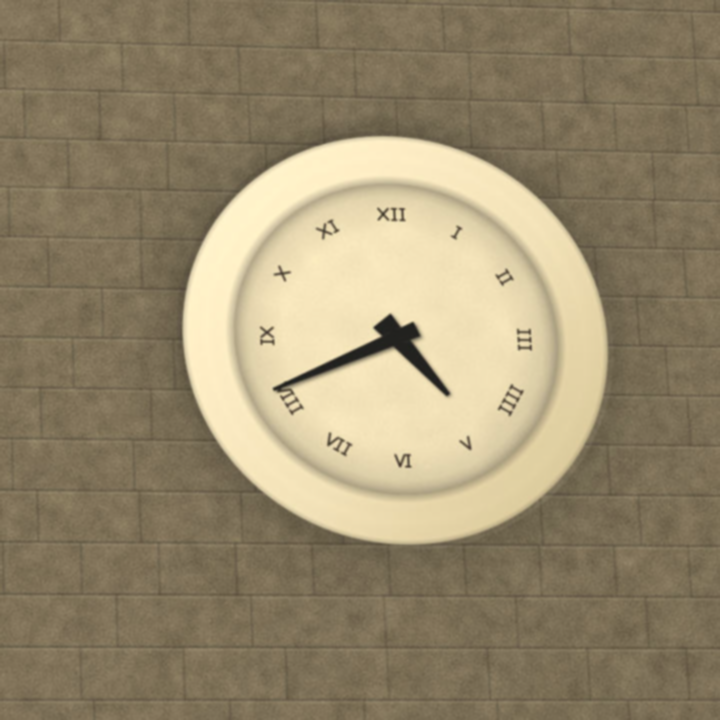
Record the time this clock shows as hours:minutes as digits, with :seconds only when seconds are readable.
4:41
